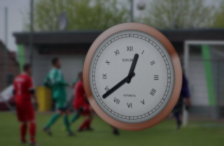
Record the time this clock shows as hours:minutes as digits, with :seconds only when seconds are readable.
12:39
